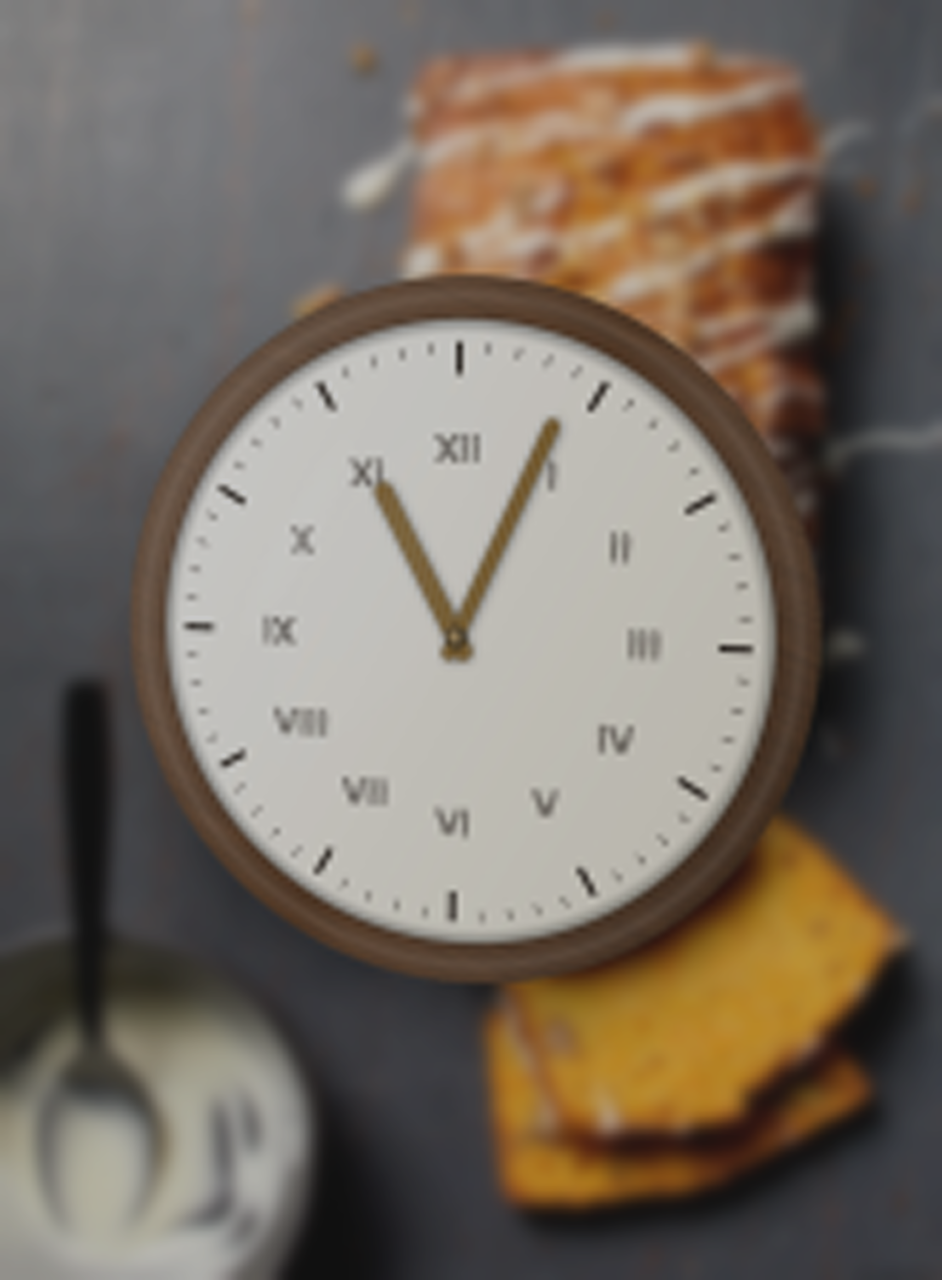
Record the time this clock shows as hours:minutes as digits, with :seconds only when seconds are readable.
11:04
